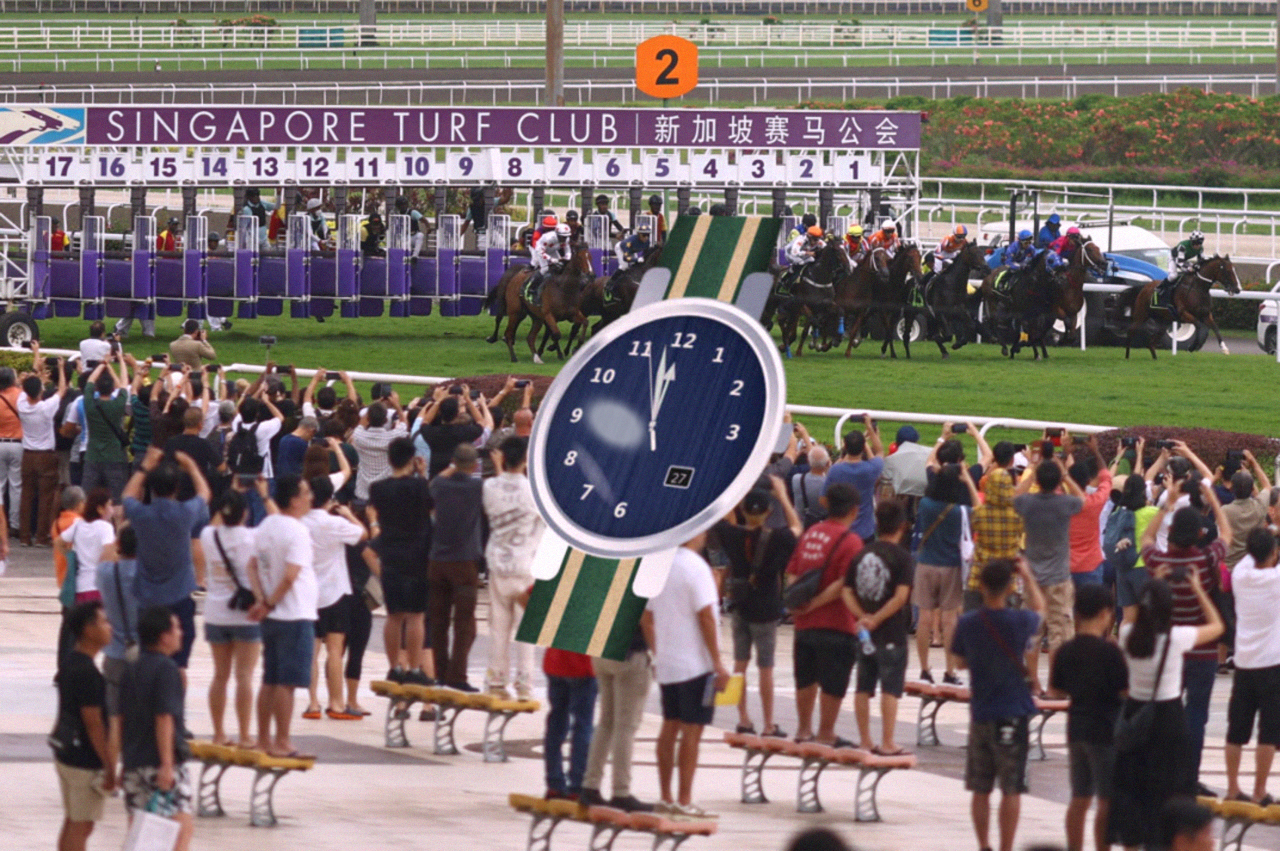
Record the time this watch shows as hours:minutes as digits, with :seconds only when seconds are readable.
11:57:56
